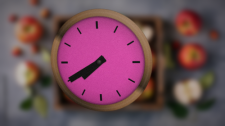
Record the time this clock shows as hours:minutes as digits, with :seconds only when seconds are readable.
7:40
